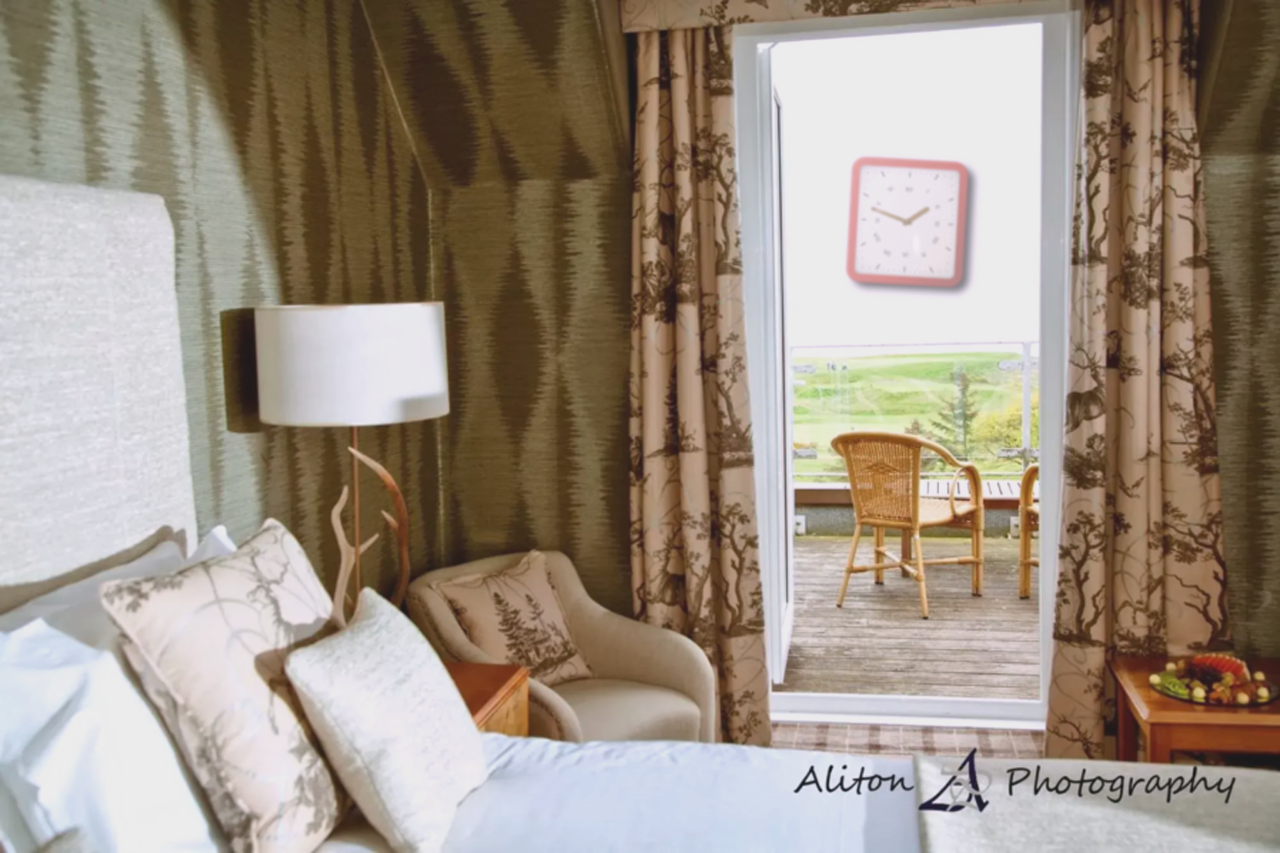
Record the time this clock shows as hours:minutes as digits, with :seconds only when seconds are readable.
1:48
